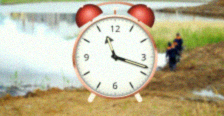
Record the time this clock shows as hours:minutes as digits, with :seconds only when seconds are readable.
11:18
